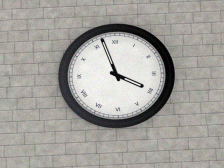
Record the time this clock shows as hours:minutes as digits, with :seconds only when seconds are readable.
3:57
